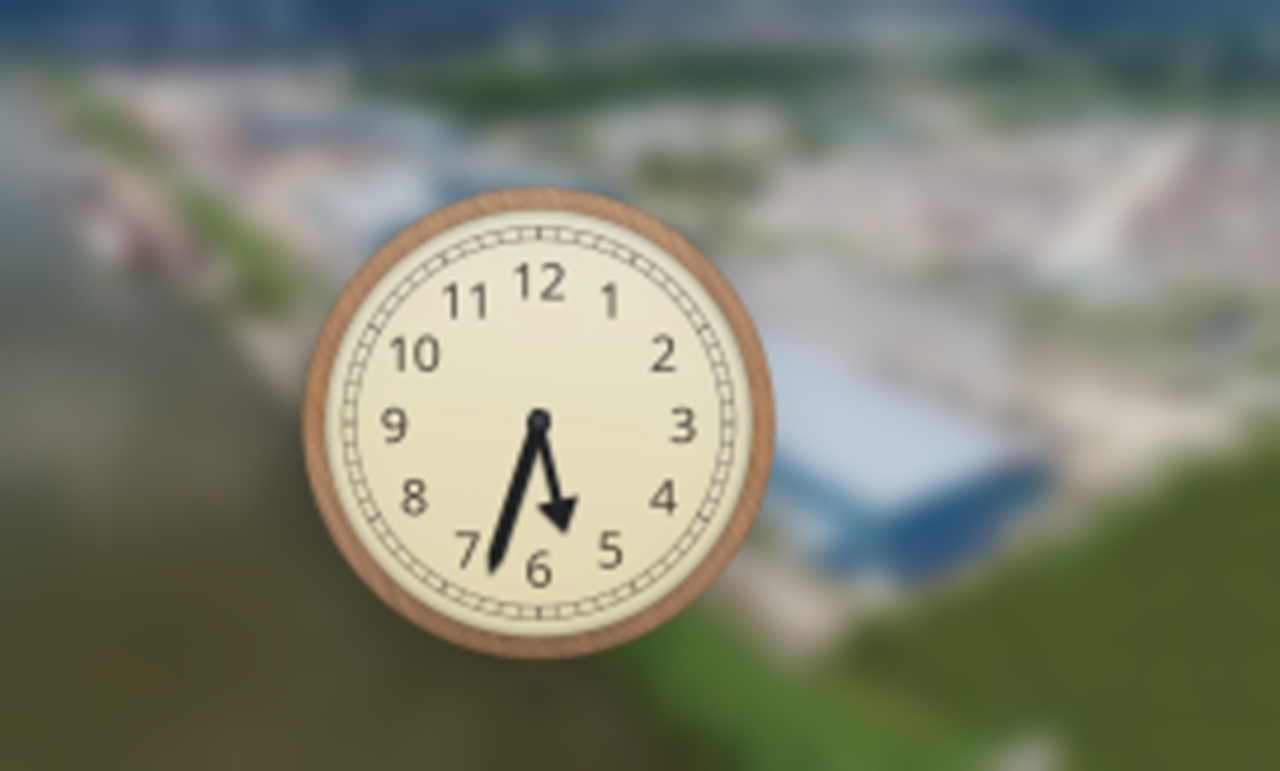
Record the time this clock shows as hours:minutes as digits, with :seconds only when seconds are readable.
5:33
